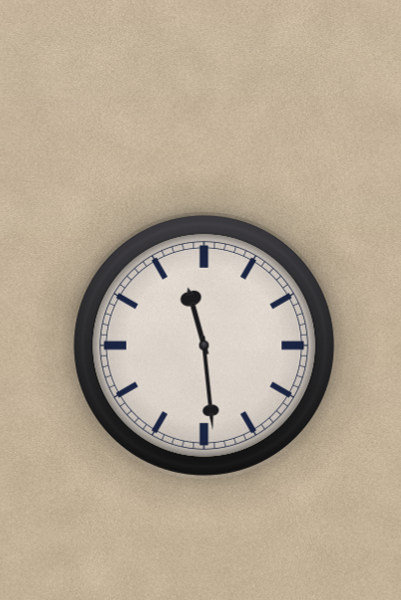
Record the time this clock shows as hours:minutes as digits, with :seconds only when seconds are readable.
11:29
